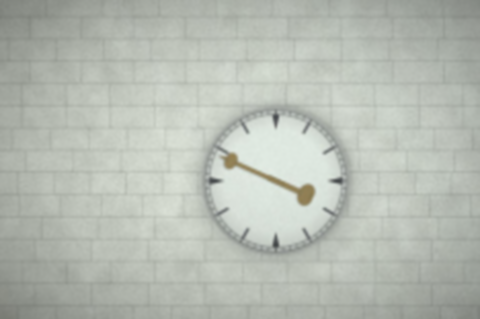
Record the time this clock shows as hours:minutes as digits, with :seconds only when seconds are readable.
3:49
